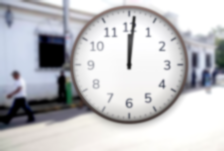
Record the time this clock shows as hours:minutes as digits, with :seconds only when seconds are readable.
12:01
